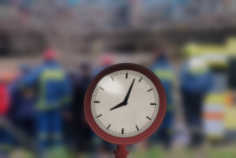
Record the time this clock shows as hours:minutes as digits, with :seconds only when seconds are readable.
8:03
